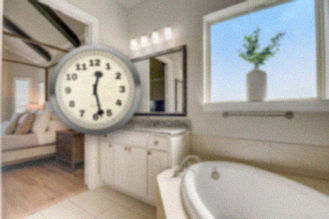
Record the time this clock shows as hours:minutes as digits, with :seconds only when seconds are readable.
12:28
